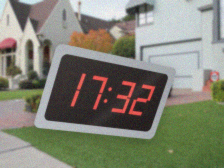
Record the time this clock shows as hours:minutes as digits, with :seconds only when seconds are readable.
17:32
